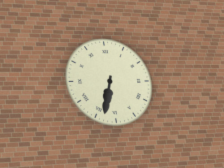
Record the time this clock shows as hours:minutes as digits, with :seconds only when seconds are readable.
6:33
